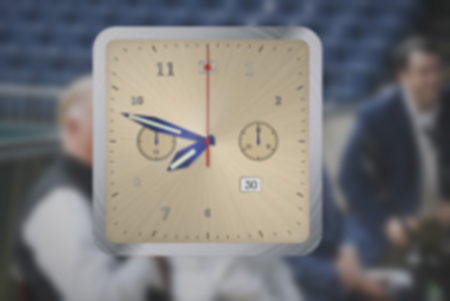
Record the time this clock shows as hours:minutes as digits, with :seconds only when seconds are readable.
7:48
